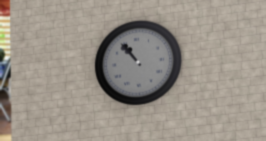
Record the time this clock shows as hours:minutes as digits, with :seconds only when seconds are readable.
10:54
